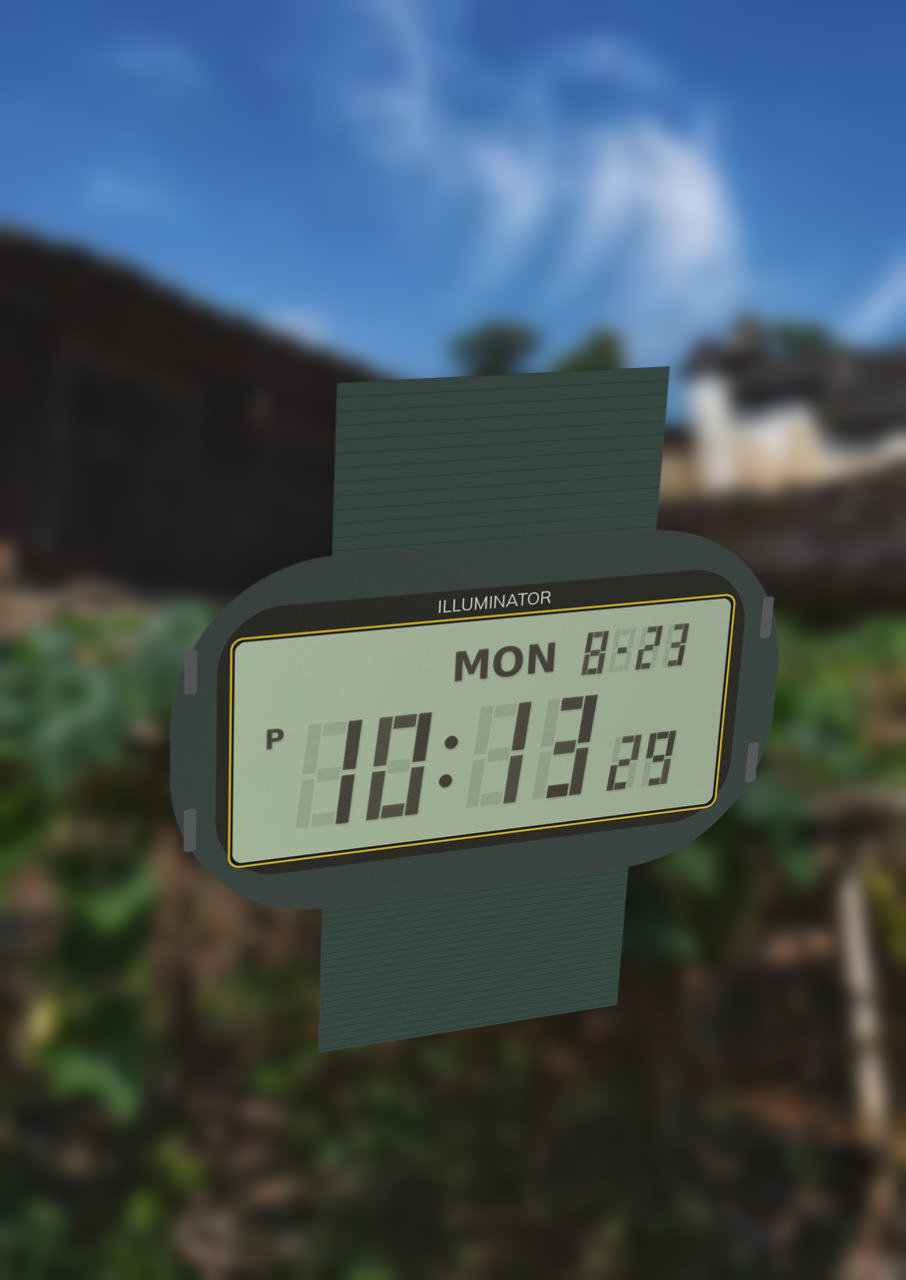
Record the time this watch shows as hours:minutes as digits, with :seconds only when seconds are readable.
10:13:29
